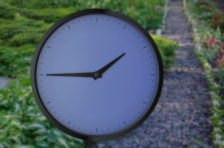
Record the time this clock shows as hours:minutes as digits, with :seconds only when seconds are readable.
1:45
